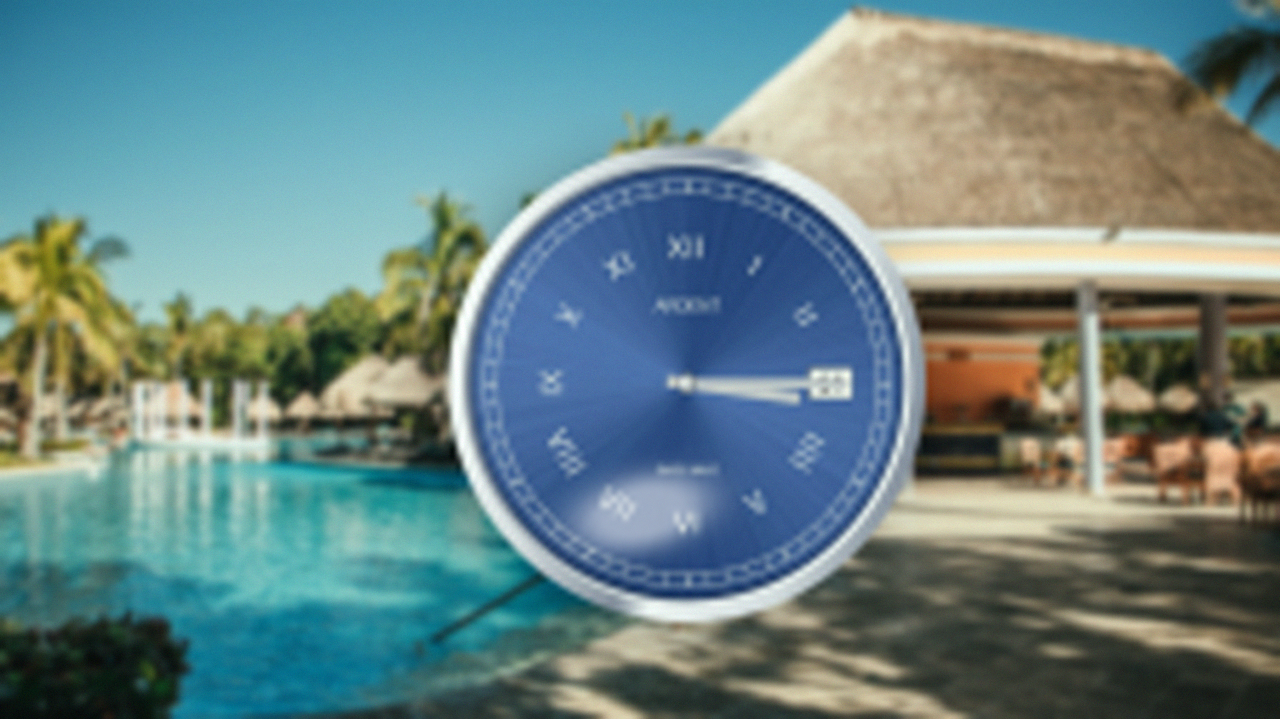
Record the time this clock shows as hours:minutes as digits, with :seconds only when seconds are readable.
3:15
